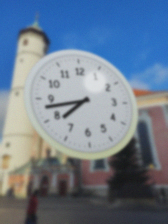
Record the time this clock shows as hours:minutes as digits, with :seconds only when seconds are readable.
7:43
